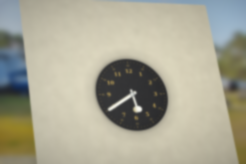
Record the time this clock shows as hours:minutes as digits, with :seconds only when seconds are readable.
5:40
